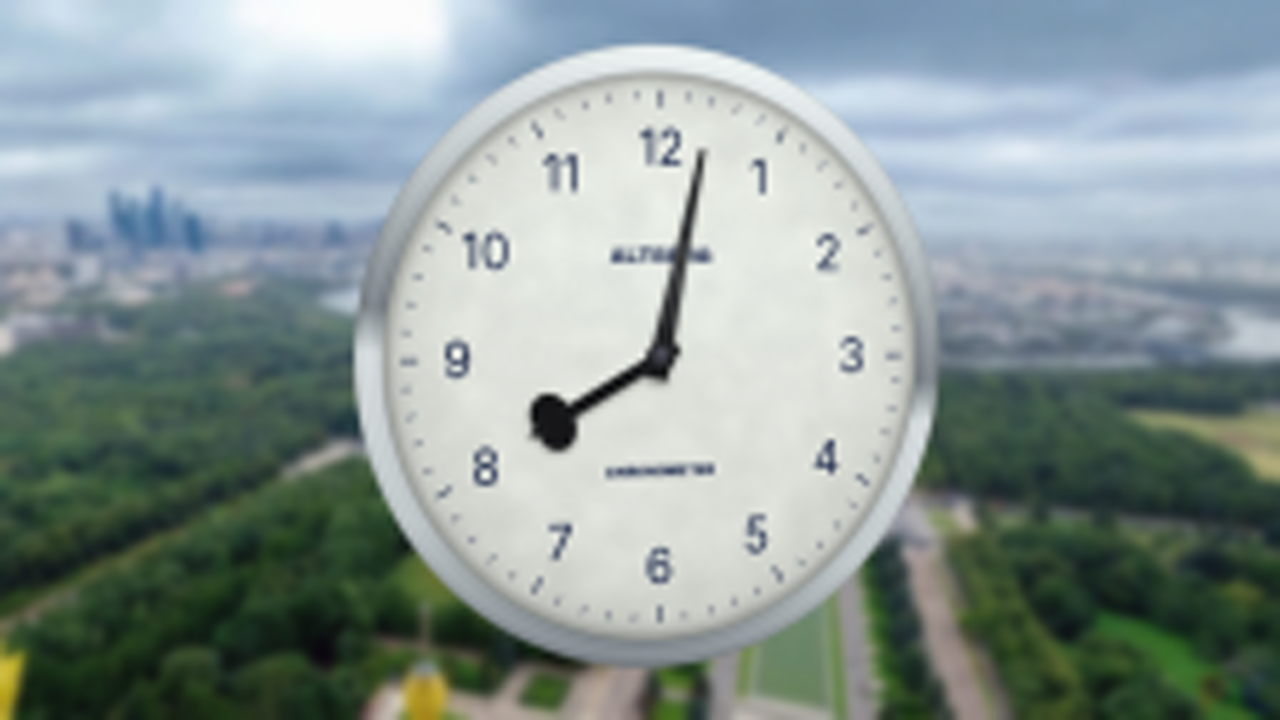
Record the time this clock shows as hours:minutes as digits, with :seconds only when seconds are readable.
8:02
